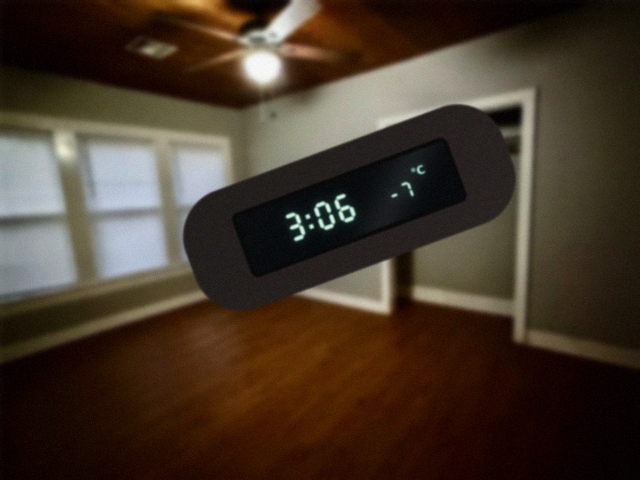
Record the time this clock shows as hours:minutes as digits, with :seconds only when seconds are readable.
3:06
